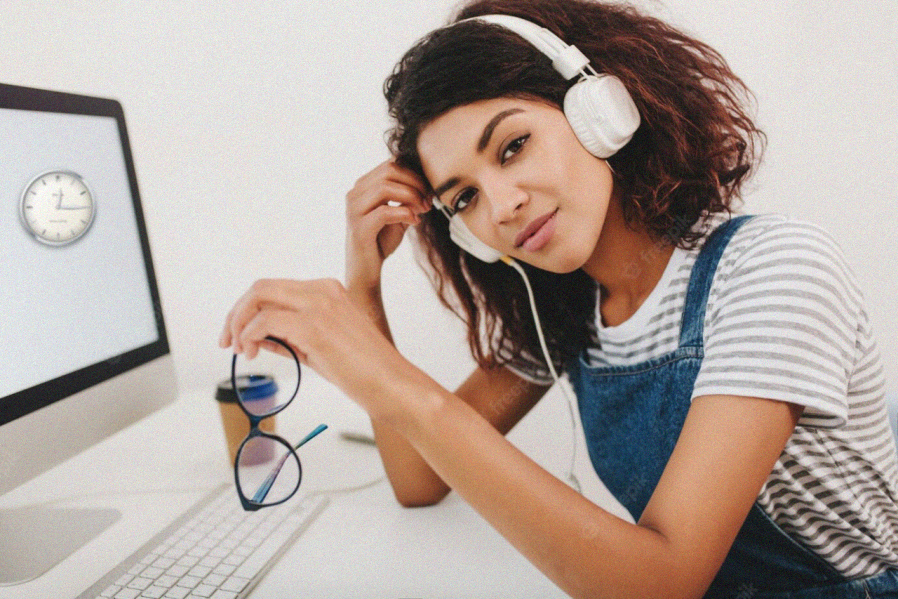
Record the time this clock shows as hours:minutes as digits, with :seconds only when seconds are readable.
12:15
